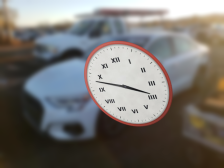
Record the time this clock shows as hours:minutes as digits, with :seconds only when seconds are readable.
3:48
